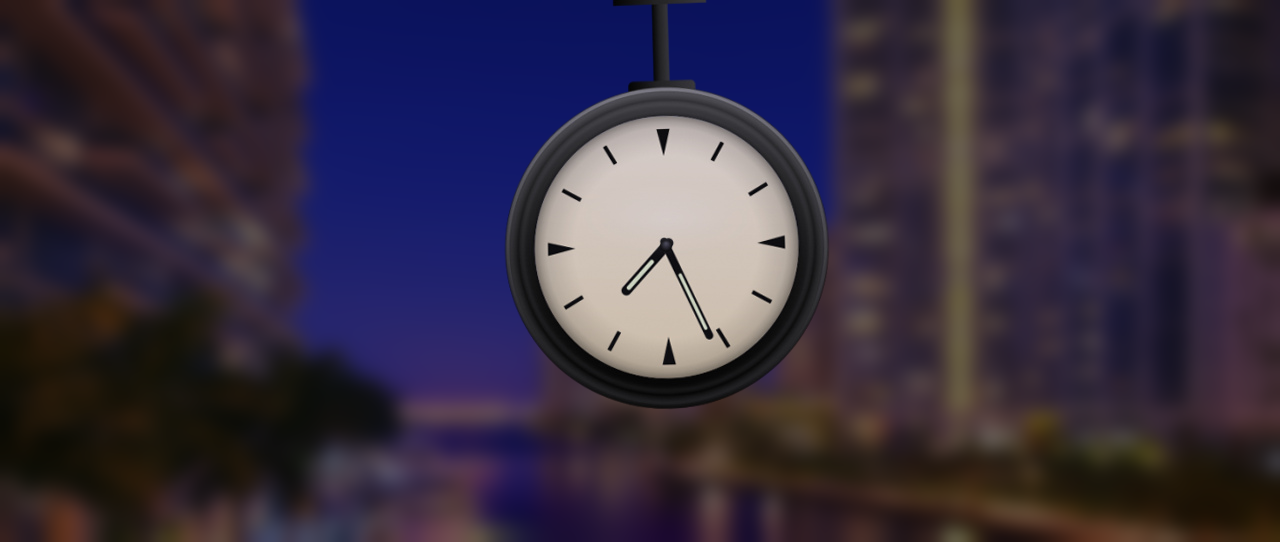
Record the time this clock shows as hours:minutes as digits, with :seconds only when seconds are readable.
7:26
